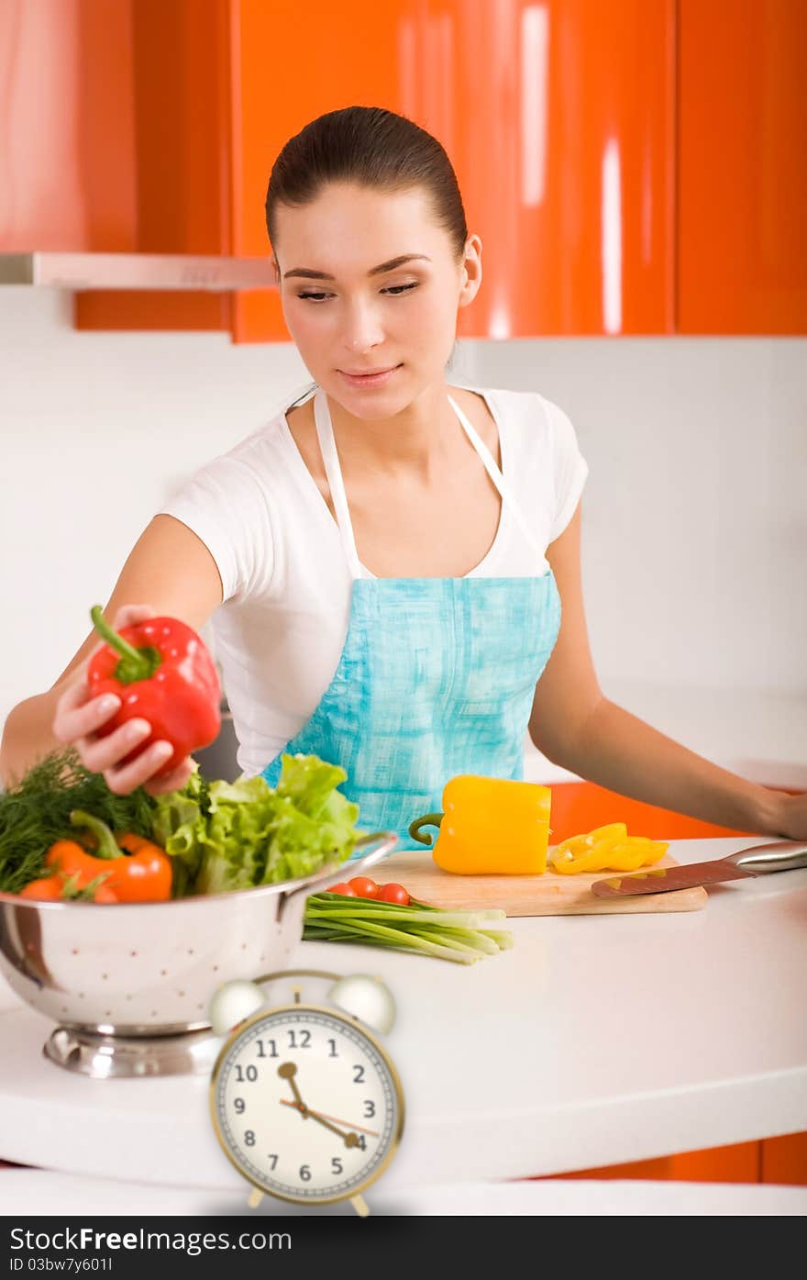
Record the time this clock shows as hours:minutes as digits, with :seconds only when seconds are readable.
11:20:18
